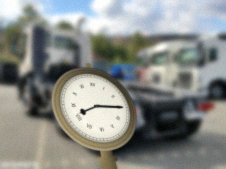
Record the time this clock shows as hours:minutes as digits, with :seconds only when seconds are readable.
8:15
